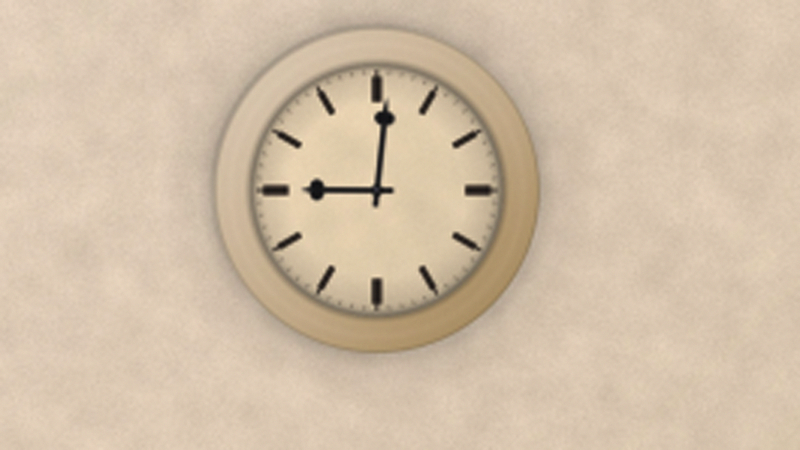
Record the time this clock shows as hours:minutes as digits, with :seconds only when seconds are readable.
9:01
